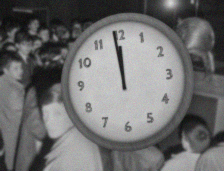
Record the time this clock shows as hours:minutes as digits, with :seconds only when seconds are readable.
11:59
